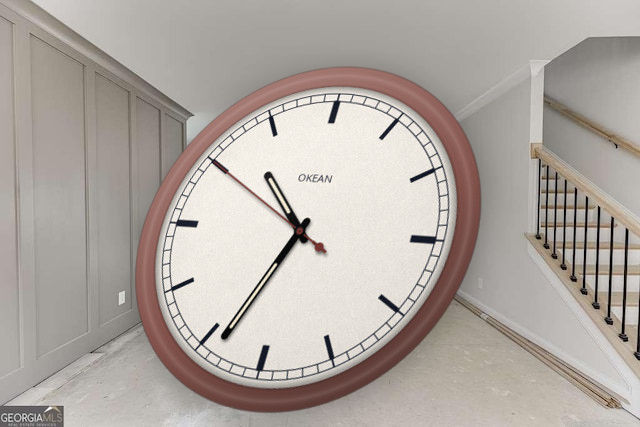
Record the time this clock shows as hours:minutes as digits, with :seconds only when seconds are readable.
10:33:50
